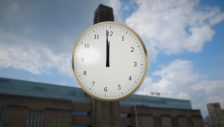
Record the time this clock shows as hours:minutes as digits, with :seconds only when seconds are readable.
11:59
